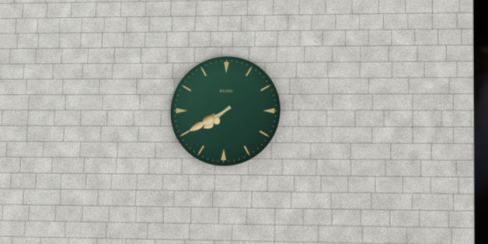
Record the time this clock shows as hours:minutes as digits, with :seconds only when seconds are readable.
7:40
